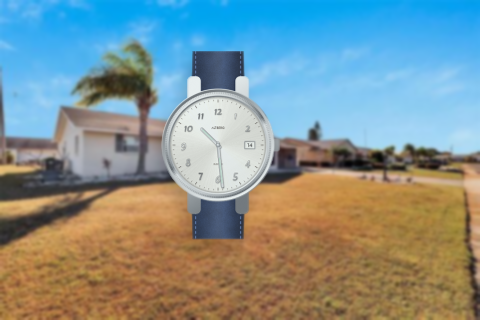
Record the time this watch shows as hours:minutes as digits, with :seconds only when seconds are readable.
10:29
